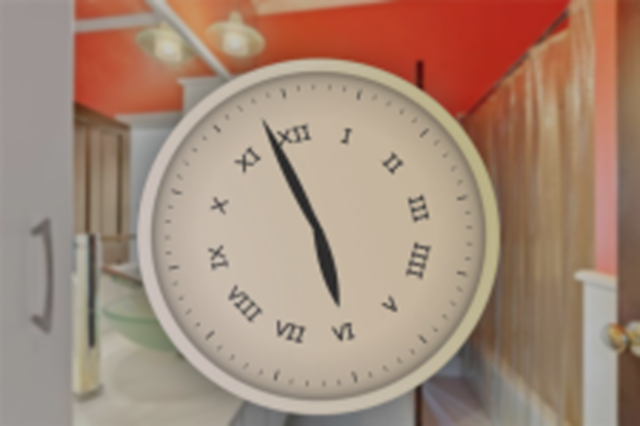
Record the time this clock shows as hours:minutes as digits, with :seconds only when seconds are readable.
5:58
